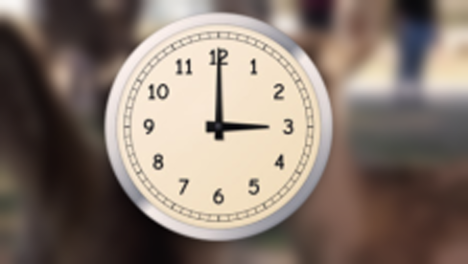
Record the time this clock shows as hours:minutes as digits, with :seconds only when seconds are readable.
3:00
